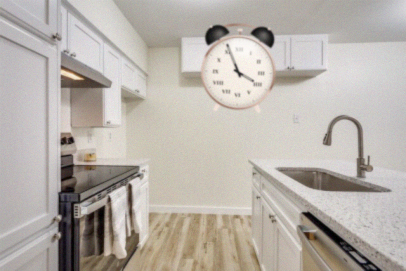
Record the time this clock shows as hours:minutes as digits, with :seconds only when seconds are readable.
3:56
